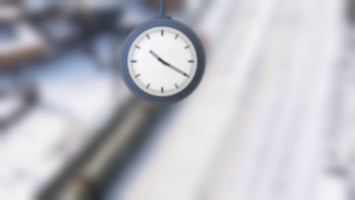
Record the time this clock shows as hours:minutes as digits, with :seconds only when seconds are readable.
10:20
